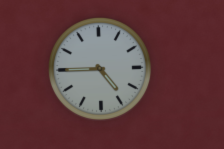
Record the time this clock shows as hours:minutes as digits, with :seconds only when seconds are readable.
4:45
